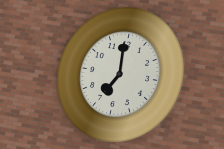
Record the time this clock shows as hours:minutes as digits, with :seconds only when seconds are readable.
6:59
